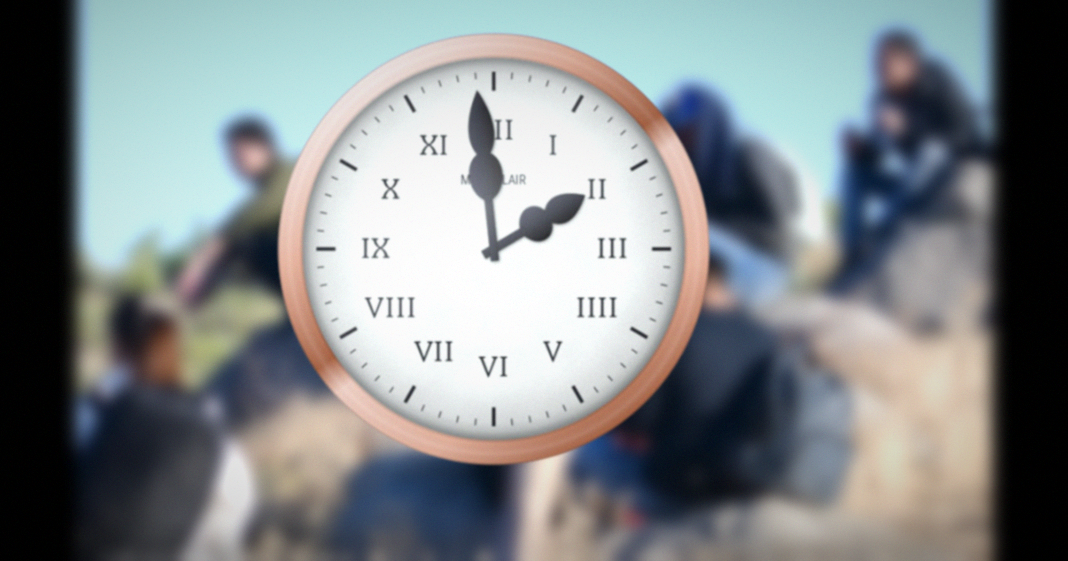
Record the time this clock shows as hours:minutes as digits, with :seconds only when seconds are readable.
1:59
